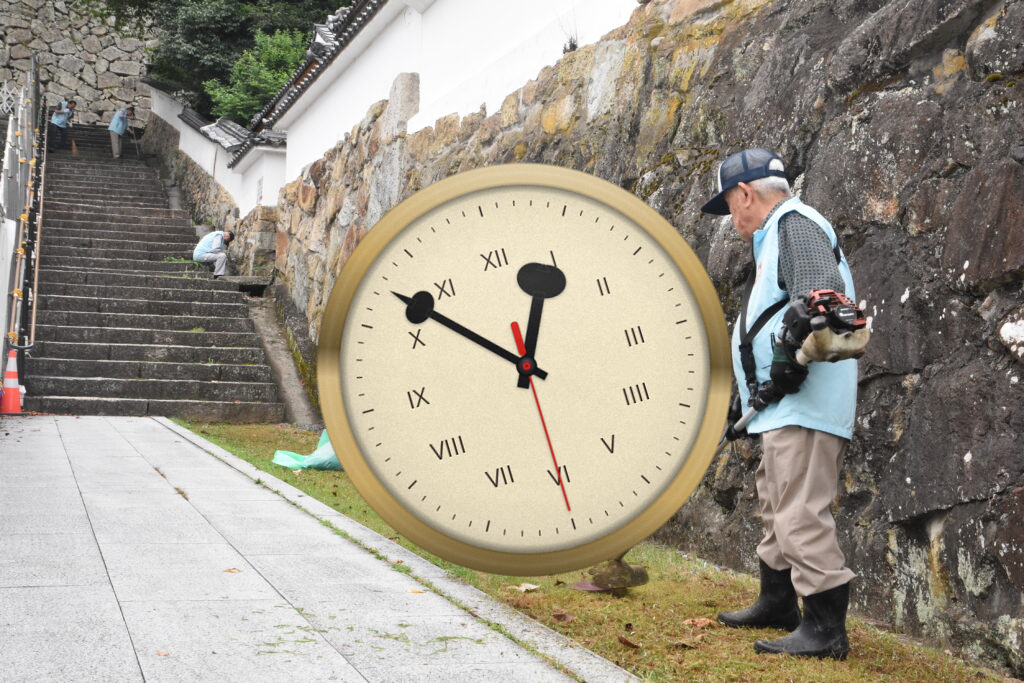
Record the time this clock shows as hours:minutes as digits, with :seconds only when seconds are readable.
12:52:30
